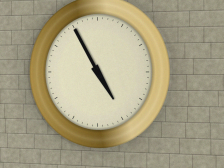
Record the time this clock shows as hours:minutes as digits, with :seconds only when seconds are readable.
4:55
